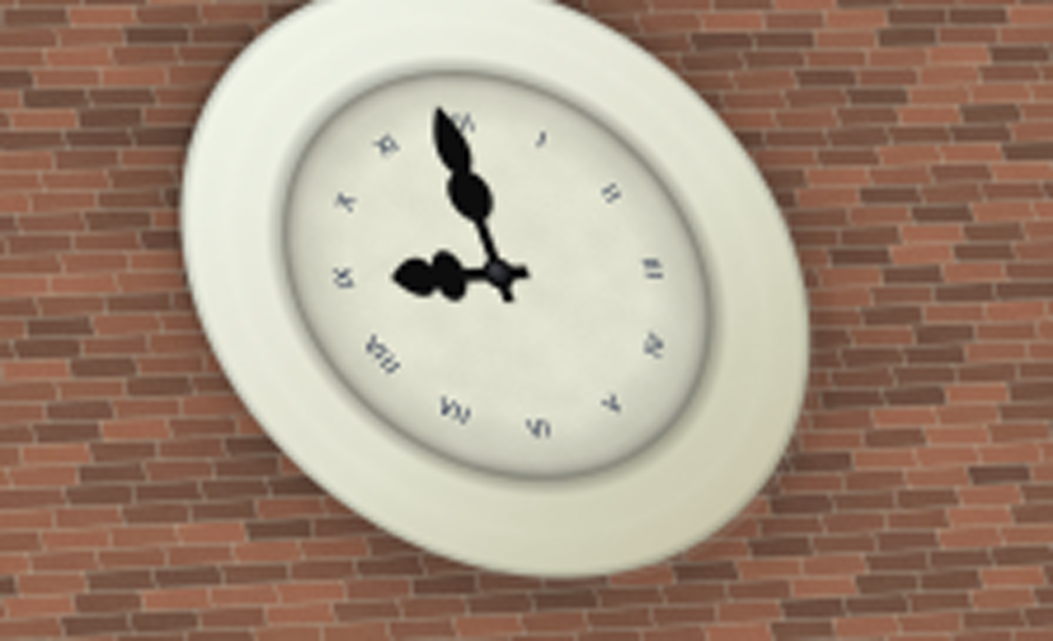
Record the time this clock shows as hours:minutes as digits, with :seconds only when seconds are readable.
8:59
